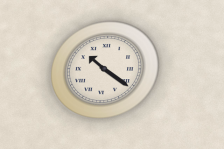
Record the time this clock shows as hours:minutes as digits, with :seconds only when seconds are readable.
10:21
